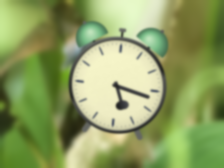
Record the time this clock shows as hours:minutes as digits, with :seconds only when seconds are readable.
5:17
